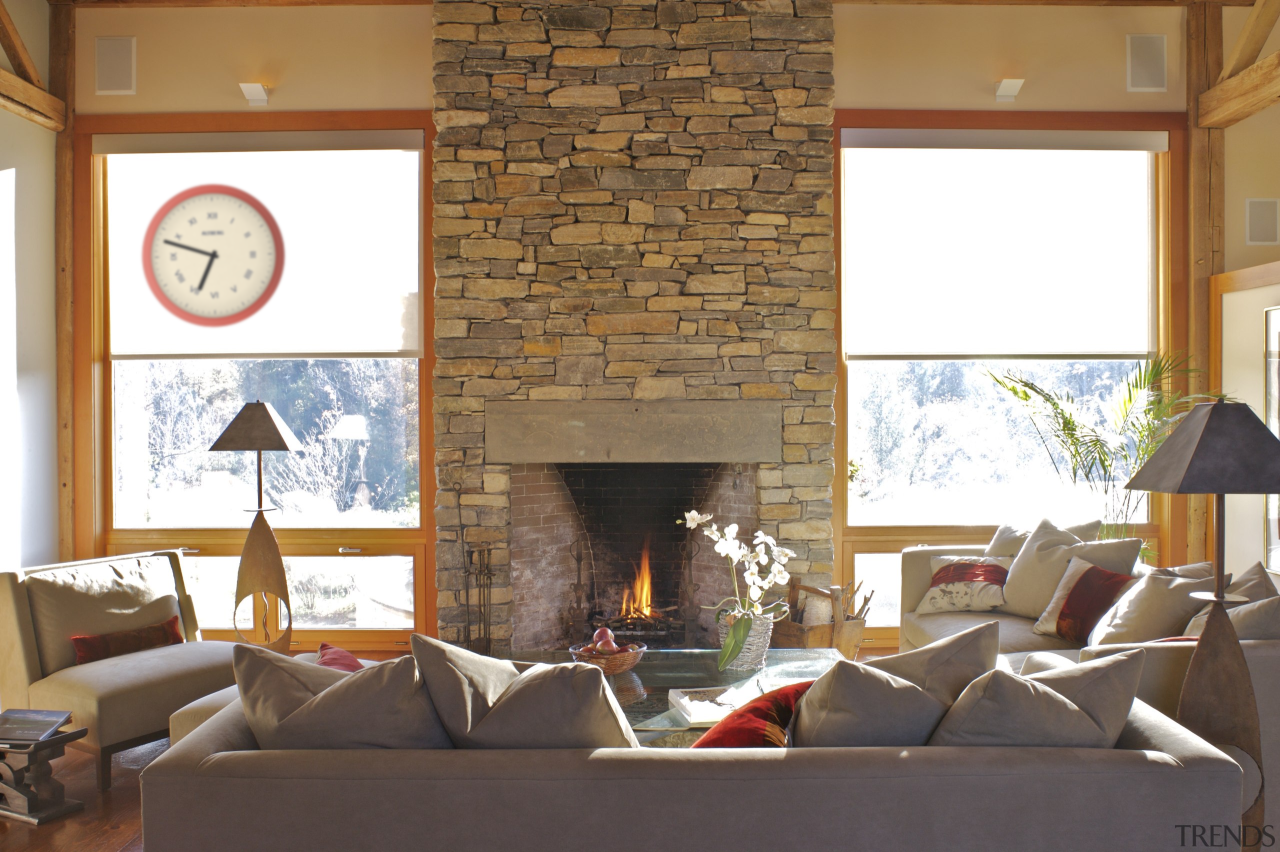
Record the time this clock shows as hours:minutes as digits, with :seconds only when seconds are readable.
6:48
